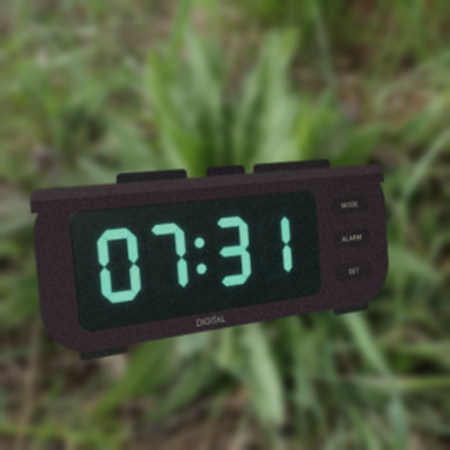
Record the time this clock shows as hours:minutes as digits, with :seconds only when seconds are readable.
7:31
